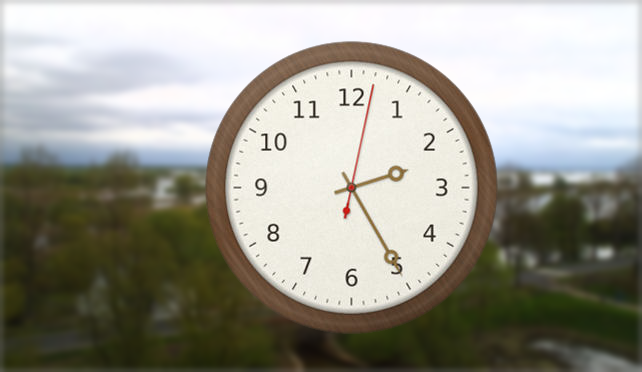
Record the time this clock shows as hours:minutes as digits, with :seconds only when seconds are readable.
2:25:02
